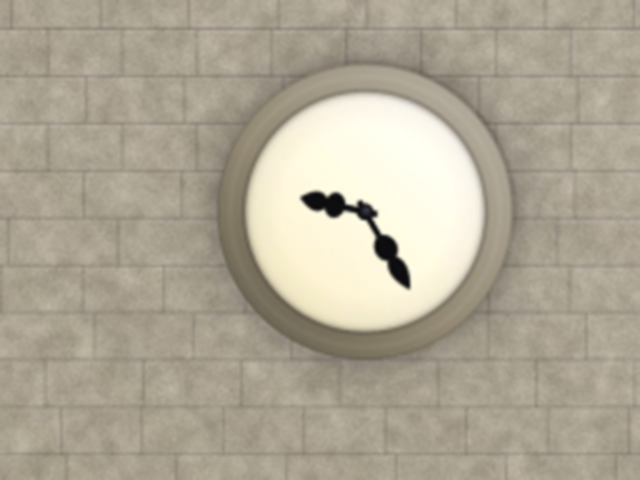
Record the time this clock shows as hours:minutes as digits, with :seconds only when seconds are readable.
9:25
